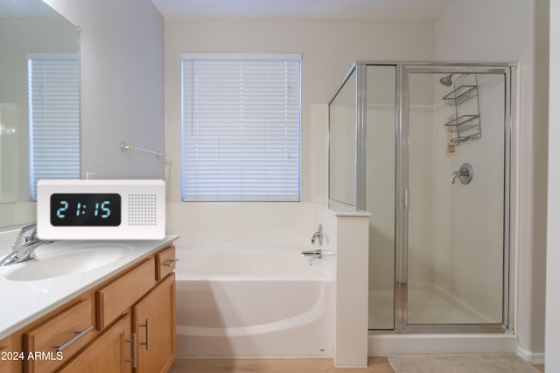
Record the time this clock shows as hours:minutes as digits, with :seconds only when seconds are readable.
21:15
